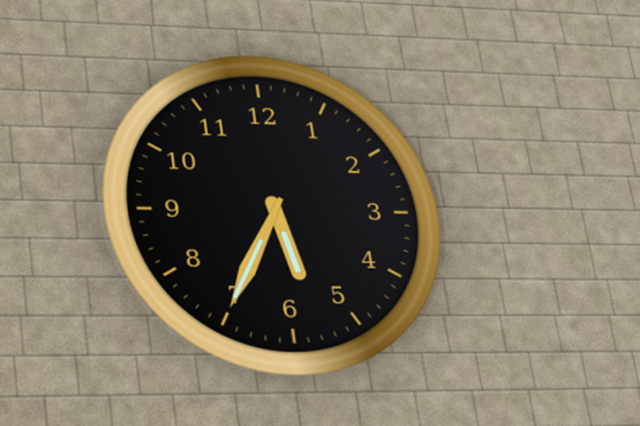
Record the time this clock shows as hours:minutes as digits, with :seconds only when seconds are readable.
5:35
